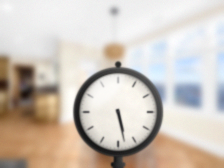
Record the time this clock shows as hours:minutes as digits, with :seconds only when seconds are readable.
5:28
